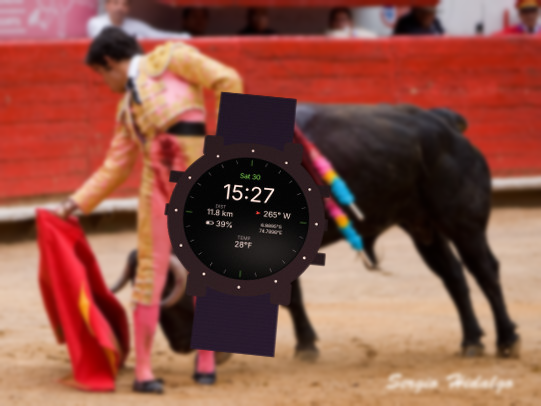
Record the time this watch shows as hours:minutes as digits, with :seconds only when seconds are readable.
15:27
